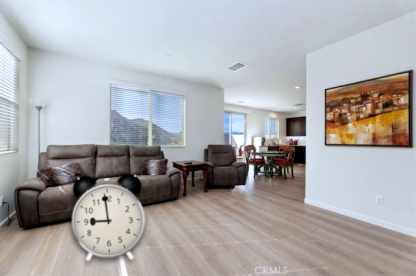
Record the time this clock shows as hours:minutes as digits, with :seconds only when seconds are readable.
8:59
